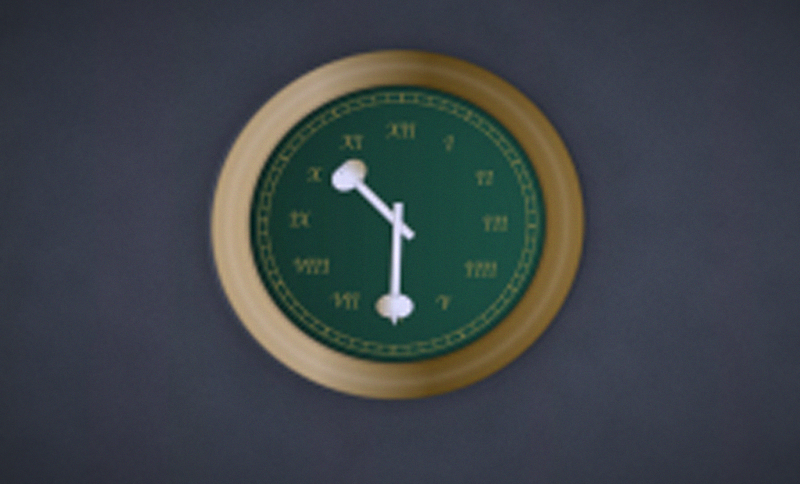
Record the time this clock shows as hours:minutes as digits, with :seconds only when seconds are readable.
10:30
